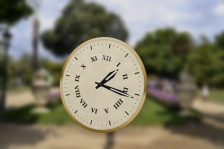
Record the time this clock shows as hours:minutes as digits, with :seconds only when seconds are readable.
1:16
